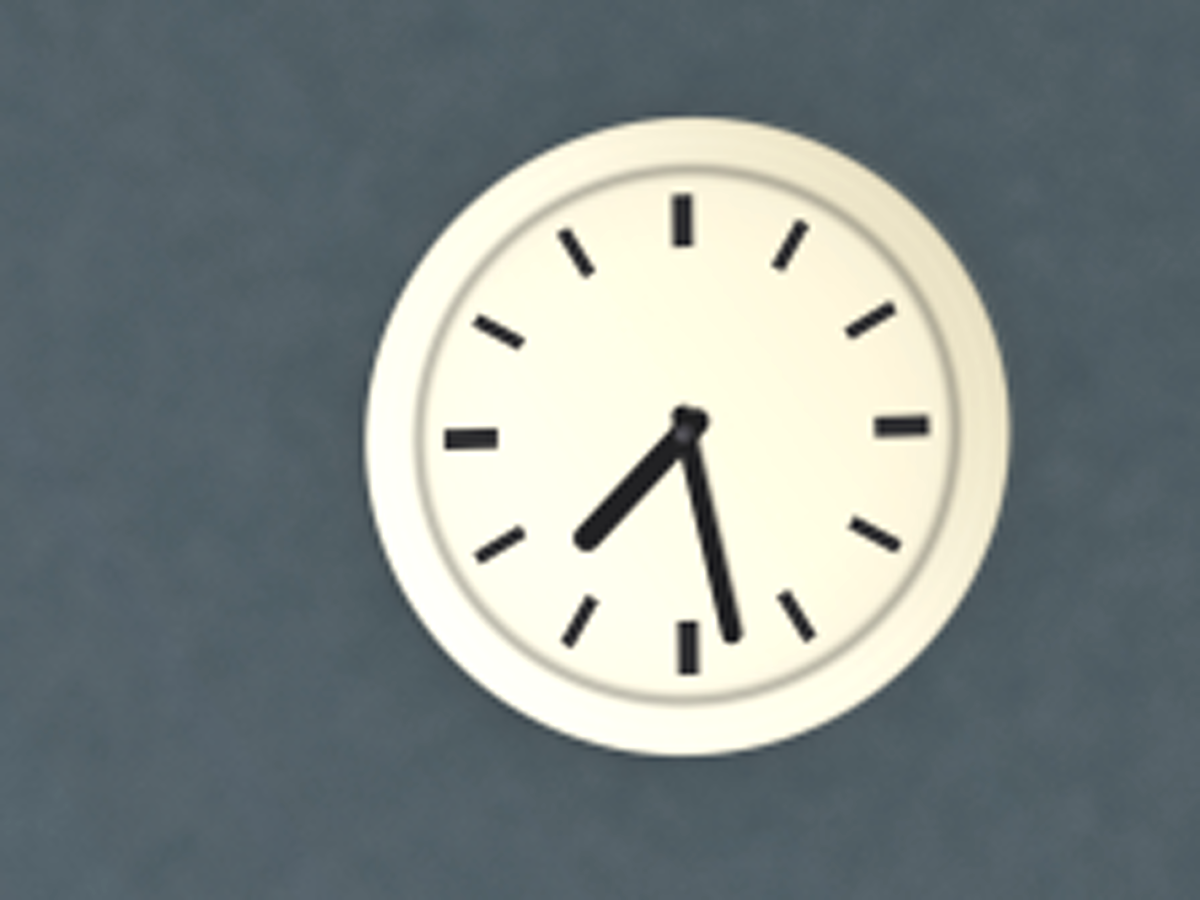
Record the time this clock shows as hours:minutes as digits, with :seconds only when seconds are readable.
7:28
